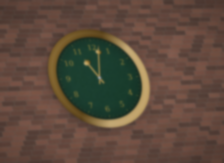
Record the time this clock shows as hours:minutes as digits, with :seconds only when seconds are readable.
11:02
